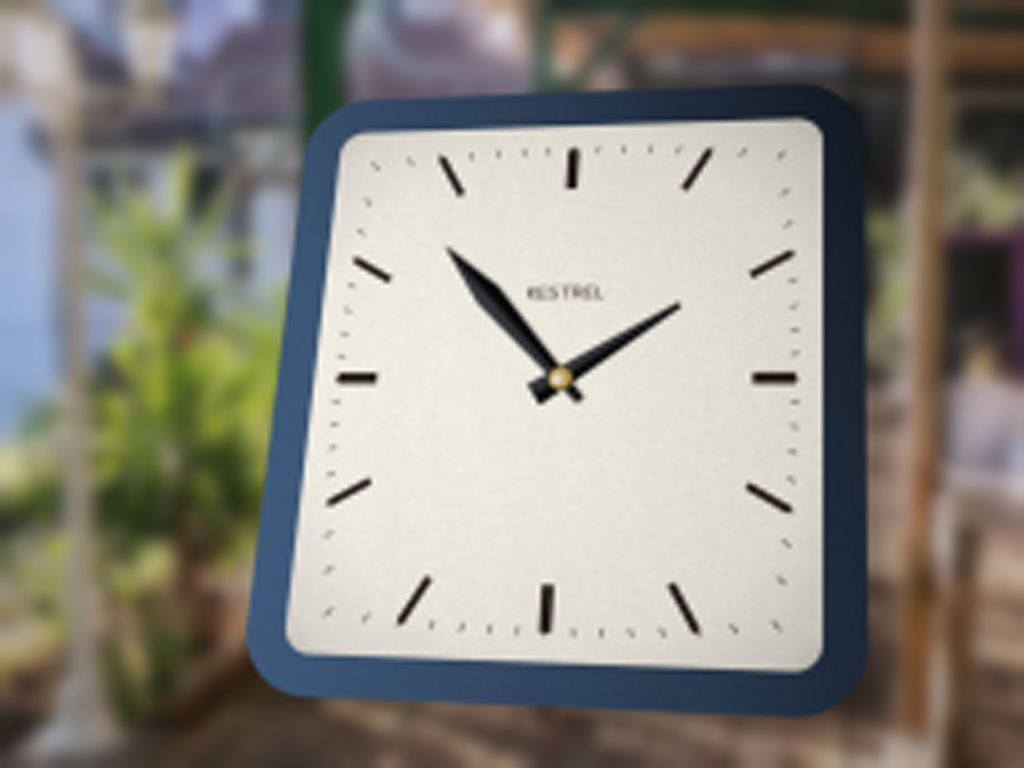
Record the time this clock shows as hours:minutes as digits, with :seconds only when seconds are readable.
1:53
